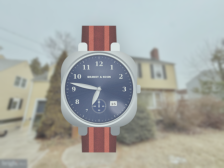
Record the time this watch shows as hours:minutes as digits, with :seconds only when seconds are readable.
6:47
